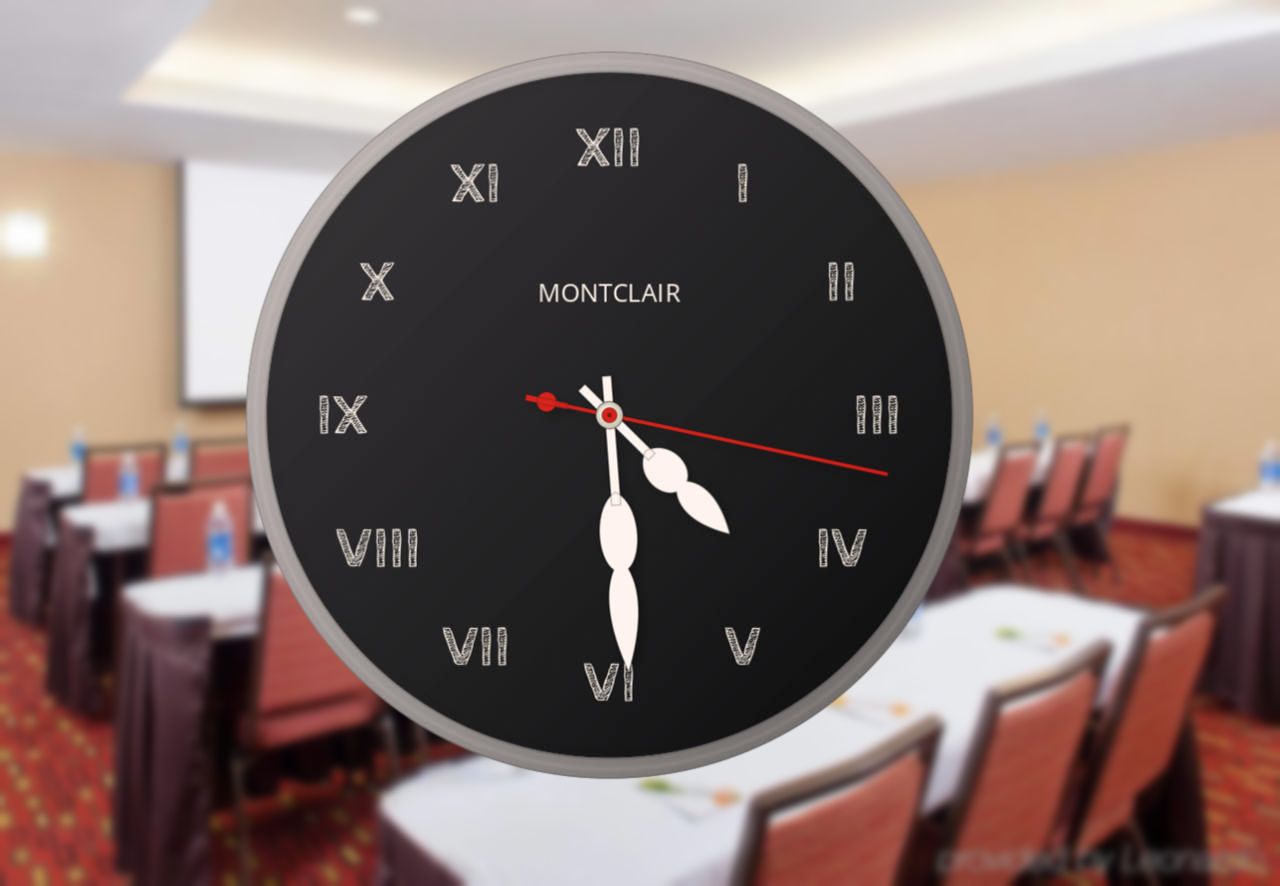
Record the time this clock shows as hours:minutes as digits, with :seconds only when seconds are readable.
4:29:17
